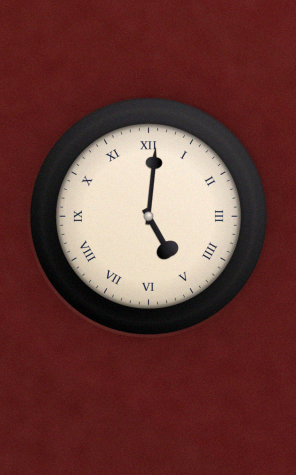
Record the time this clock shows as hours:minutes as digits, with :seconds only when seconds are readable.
5:01
